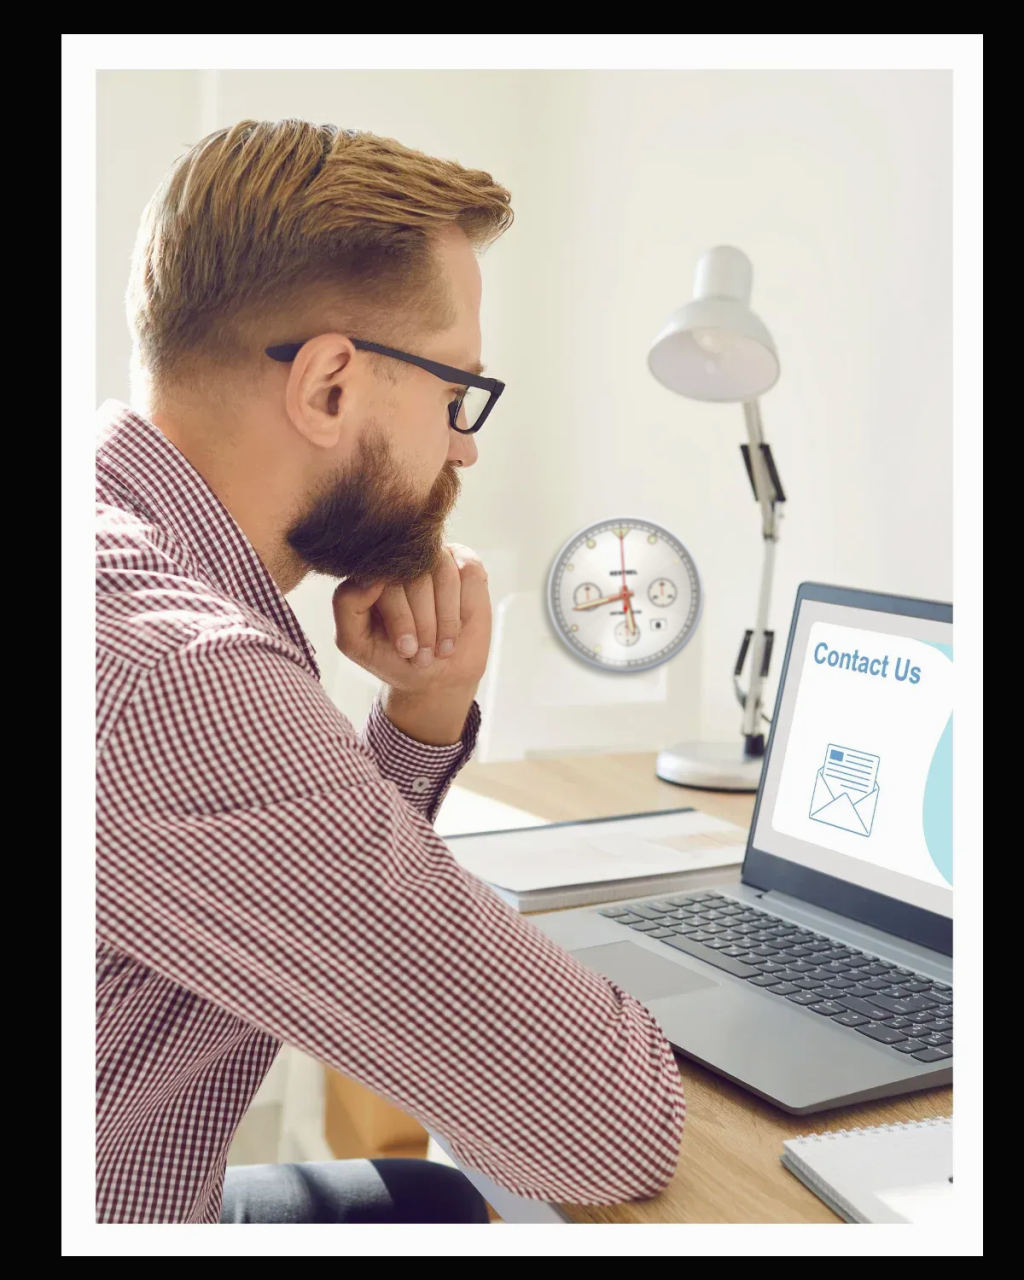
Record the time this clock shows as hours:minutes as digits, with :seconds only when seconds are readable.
5:43
